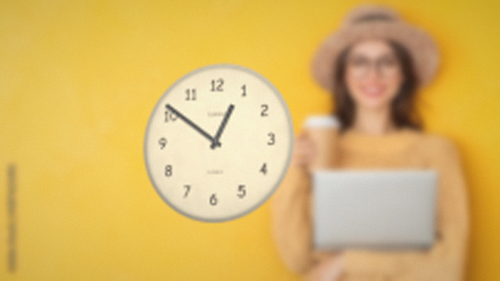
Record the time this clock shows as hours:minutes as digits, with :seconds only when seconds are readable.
12:51
